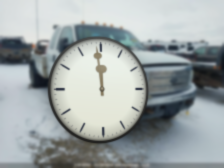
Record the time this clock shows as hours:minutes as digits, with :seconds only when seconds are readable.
11:59
